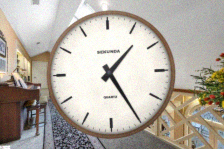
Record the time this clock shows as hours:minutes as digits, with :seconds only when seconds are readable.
1:25
